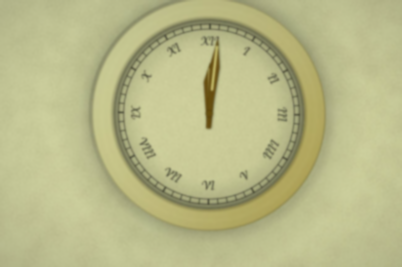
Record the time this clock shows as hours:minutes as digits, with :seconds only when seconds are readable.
12:01
